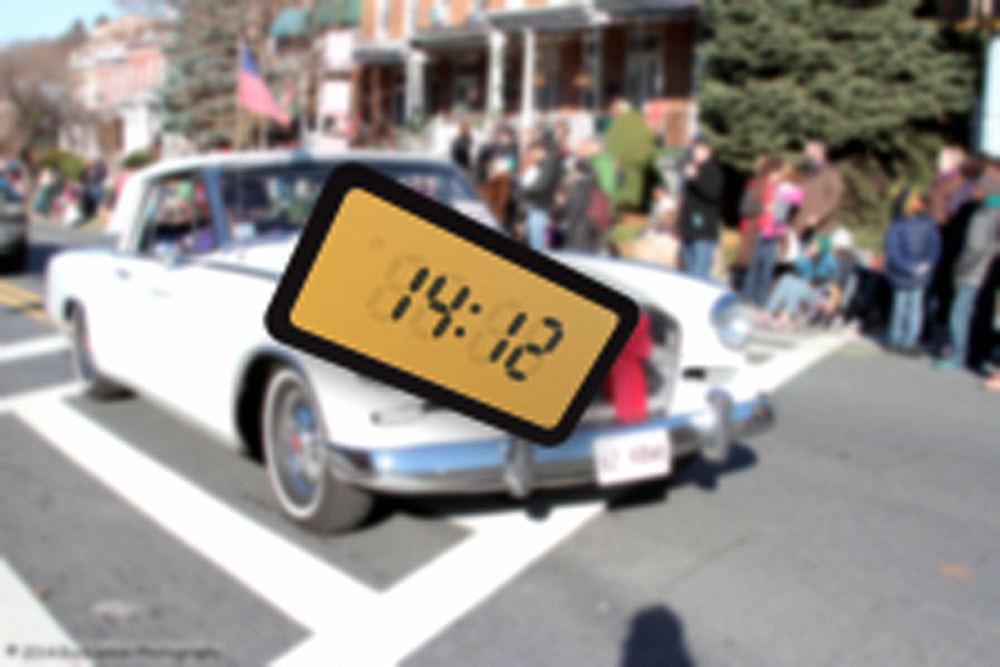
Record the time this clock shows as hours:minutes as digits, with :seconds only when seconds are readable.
14:12
